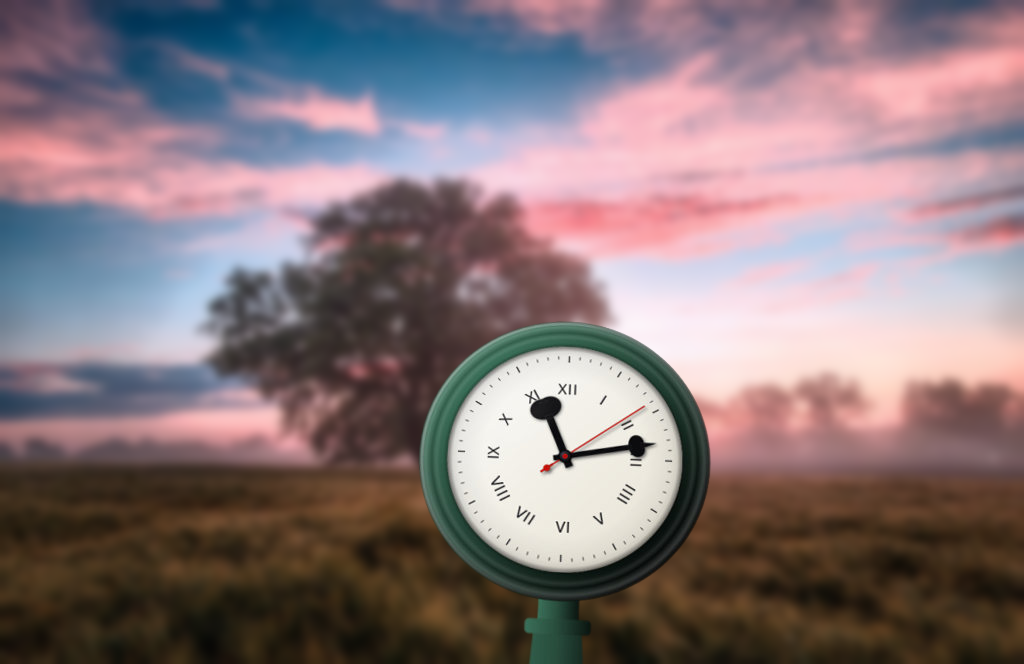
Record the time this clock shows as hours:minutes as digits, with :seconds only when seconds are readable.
11:13:09
